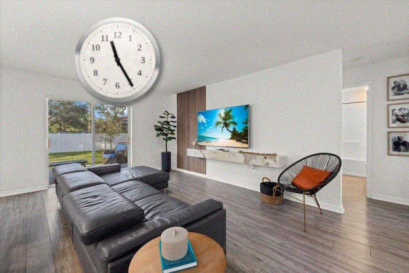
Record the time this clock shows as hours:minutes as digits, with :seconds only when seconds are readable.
11:25
